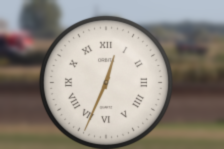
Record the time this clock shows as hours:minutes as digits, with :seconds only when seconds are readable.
12:34
